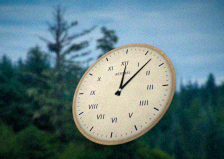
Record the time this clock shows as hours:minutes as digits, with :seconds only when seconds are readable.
12:07
